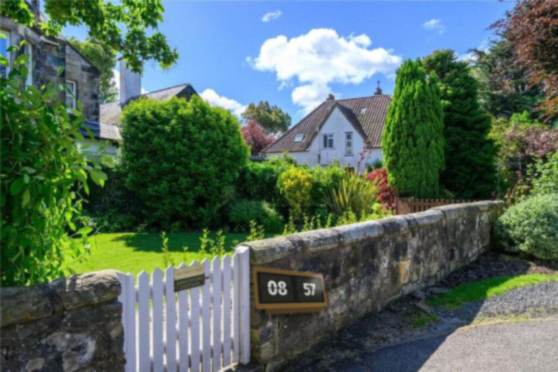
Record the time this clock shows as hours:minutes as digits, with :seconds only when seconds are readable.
8:57
